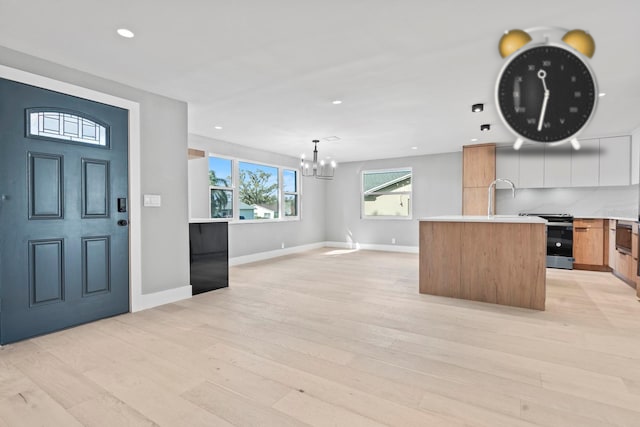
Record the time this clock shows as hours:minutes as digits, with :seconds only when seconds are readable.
11:32
